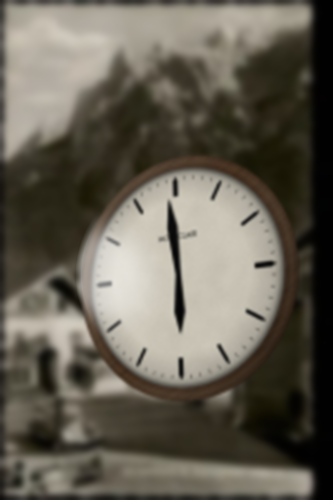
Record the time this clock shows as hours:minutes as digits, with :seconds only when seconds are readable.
5:59
